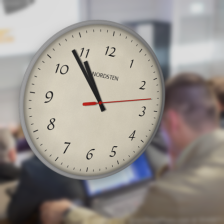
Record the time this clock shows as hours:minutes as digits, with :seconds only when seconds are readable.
10:53:13
